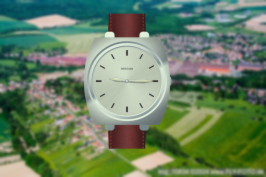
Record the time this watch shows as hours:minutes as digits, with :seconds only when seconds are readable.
9:15
